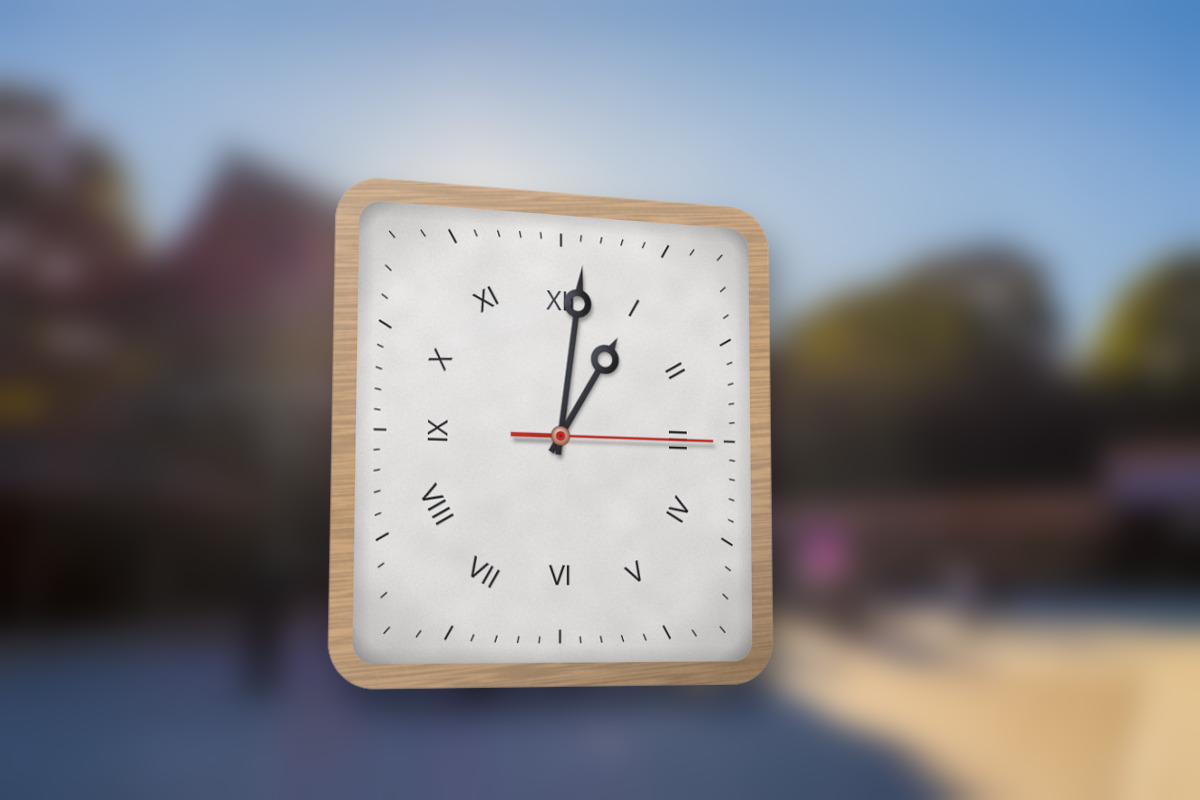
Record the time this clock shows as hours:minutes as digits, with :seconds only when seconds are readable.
1:01:15
